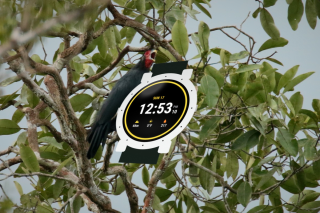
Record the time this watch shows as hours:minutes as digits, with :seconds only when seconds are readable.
12:53
